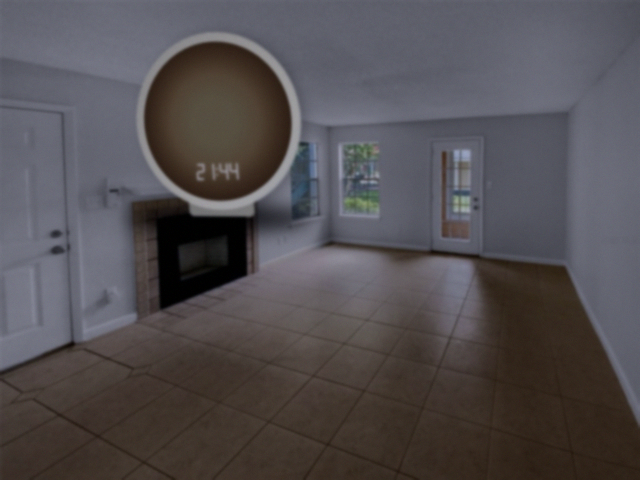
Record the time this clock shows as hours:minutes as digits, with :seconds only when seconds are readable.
21:44
